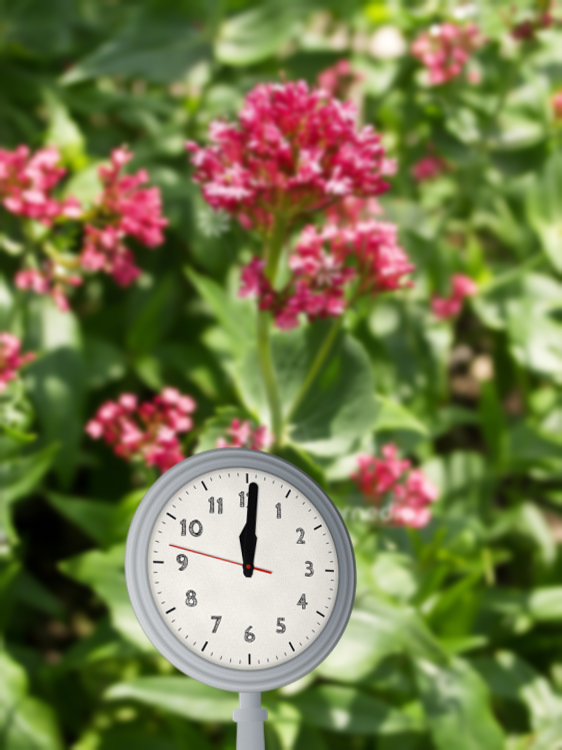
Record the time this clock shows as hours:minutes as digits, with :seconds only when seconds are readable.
12:00:47
